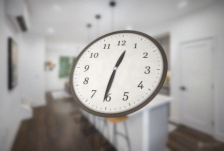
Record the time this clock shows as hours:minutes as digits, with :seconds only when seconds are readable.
12:31
